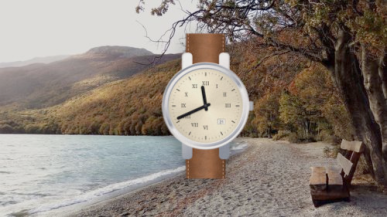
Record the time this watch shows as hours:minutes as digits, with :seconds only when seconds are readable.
11:41
